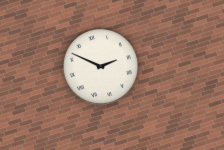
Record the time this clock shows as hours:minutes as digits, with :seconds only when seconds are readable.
2:52
